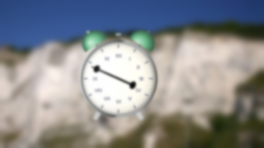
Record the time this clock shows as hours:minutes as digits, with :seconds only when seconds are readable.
3:49
